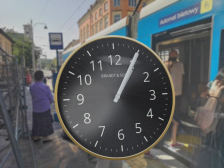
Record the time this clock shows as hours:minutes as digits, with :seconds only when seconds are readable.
1:05
